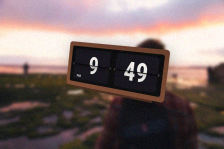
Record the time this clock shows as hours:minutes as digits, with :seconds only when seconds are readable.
9:49
